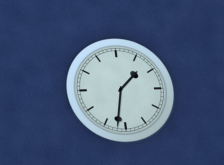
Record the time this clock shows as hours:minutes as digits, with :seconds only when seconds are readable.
1:32
